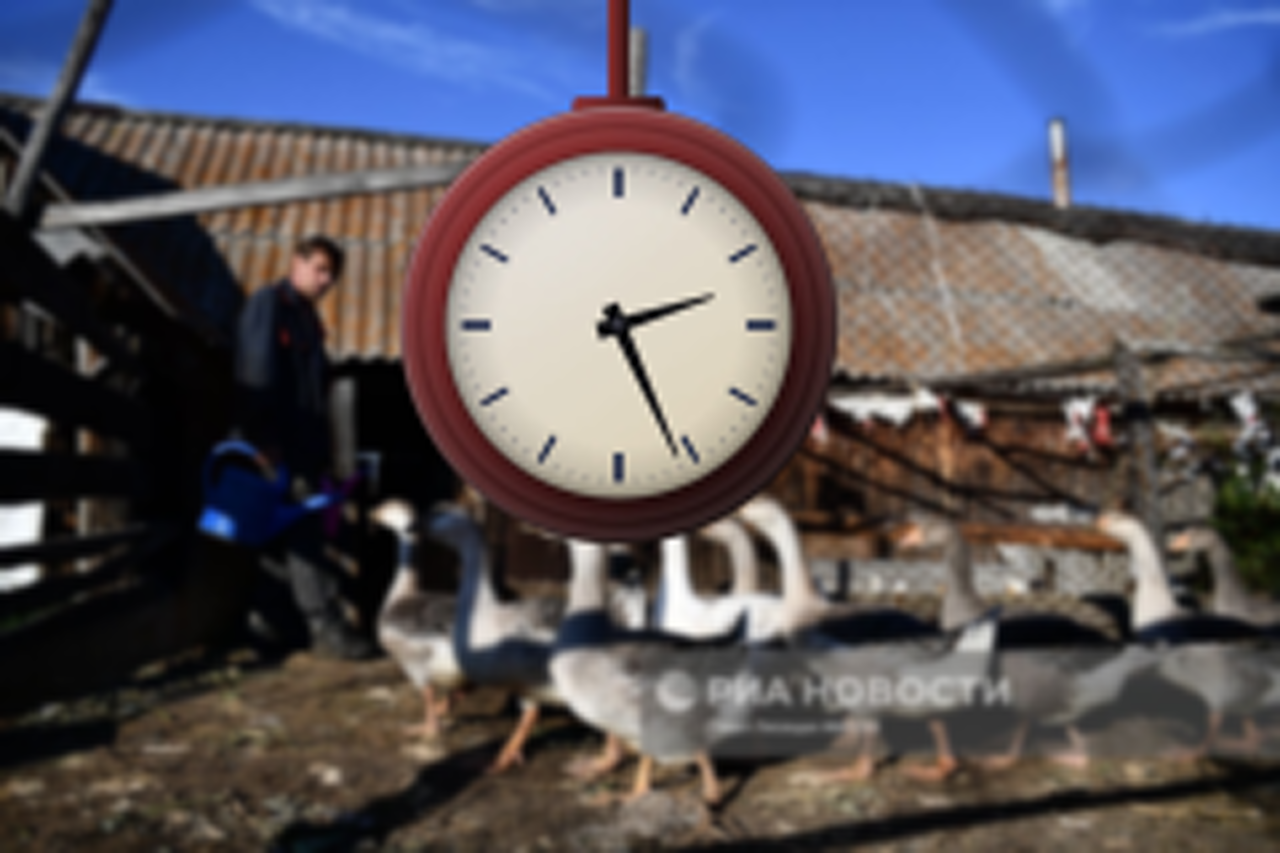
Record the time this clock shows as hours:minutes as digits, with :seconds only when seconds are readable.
2:26
